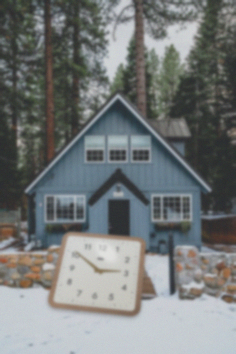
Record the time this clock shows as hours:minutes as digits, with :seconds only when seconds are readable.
2:51
